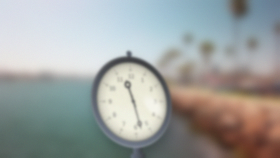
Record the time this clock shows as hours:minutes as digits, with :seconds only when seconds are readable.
11:28
